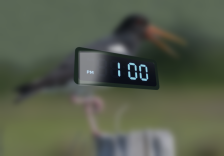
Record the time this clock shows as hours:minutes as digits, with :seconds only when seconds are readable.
1:00
